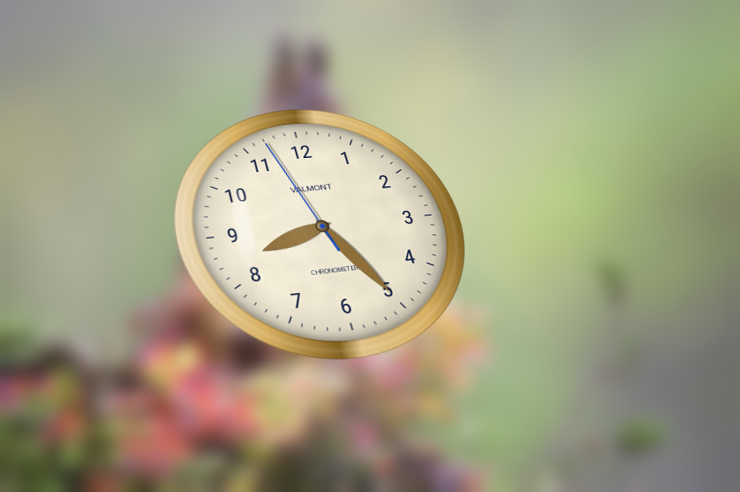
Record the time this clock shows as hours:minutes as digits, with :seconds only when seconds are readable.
8:24:57
